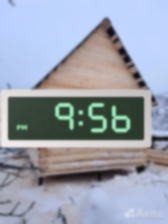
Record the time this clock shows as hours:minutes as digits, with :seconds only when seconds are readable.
9:56
